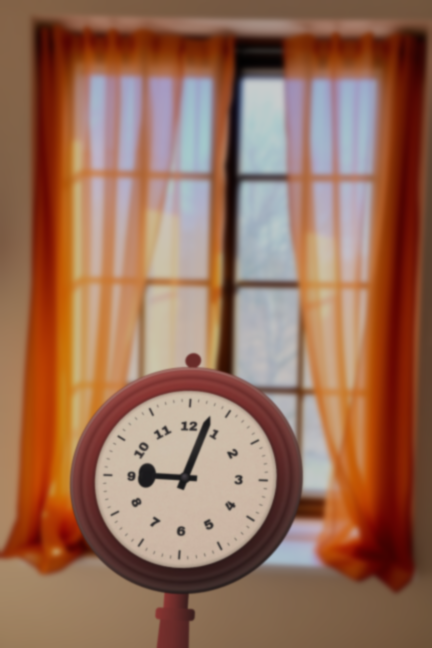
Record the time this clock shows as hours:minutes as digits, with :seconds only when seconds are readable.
9:03
